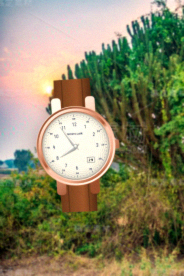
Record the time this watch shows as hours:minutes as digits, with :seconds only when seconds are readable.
7:54
